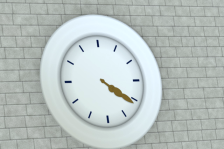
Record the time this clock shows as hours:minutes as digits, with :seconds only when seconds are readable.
4:21
